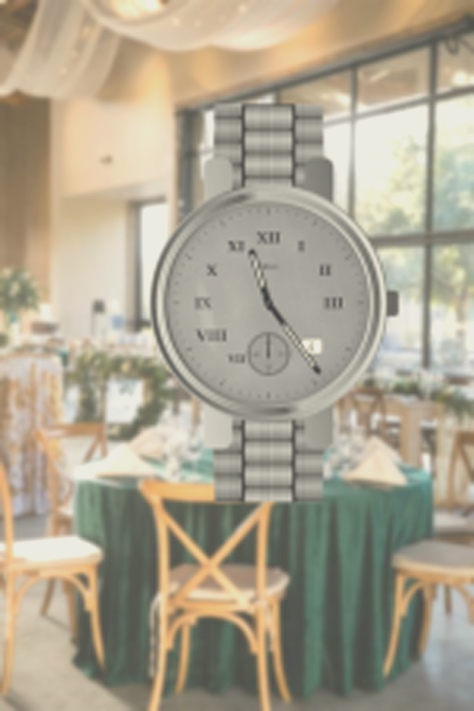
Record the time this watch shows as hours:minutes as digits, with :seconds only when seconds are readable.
11:24
